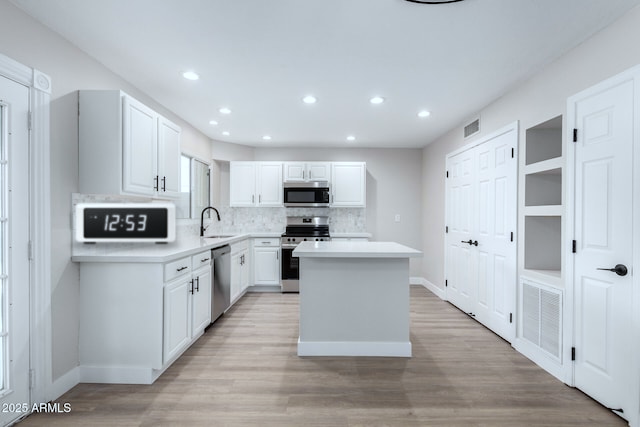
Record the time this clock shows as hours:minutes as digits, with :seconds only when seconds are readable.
12:53
